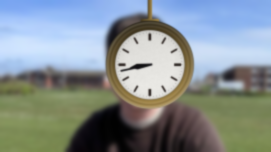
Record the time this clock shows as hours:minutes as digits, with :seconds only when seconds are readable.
8:43
